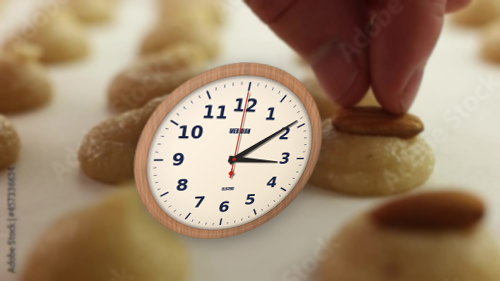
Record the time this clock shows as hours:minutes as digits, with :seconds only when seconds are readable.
3:09:00
